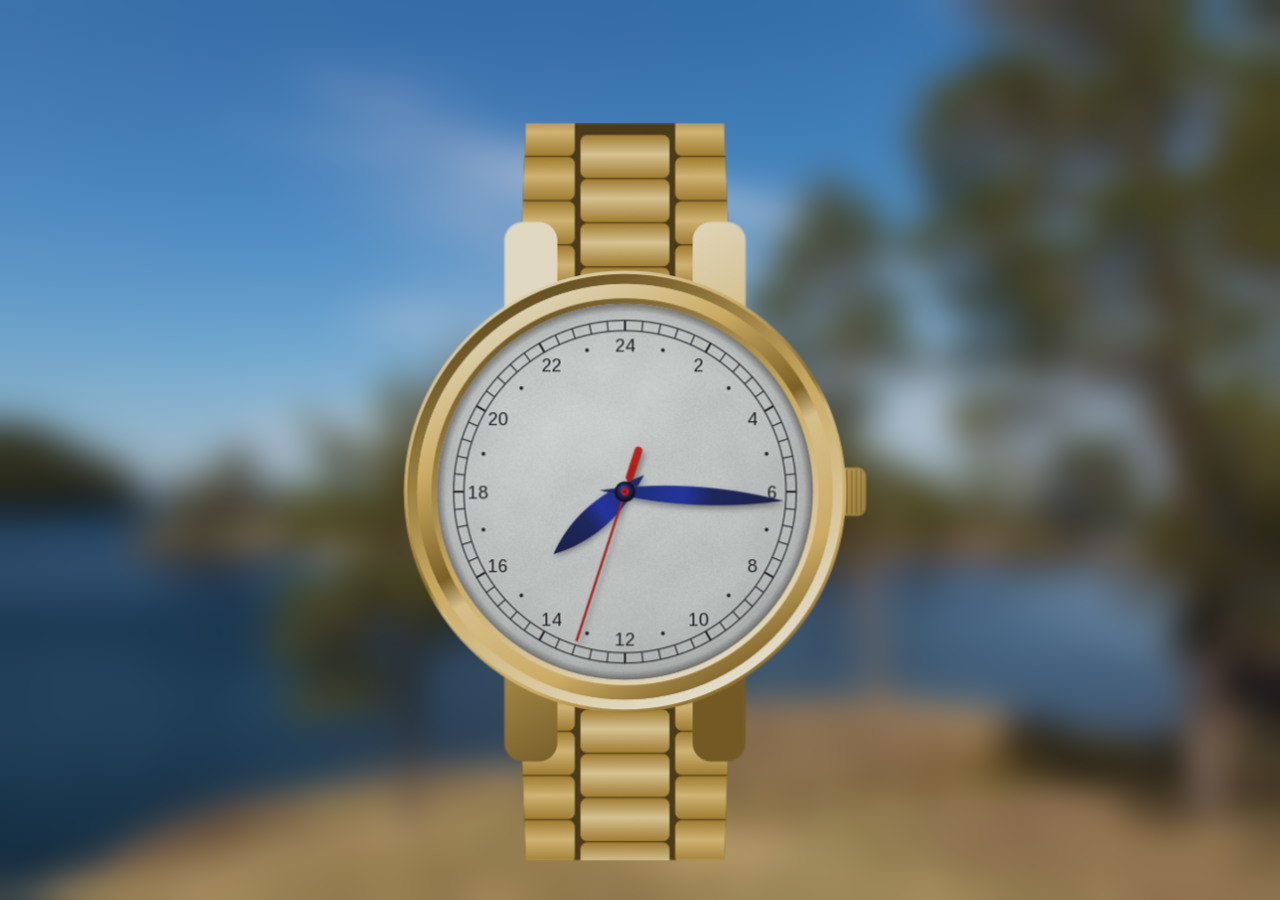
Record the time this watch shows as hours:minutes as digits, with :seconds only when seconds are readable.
15:15:33
